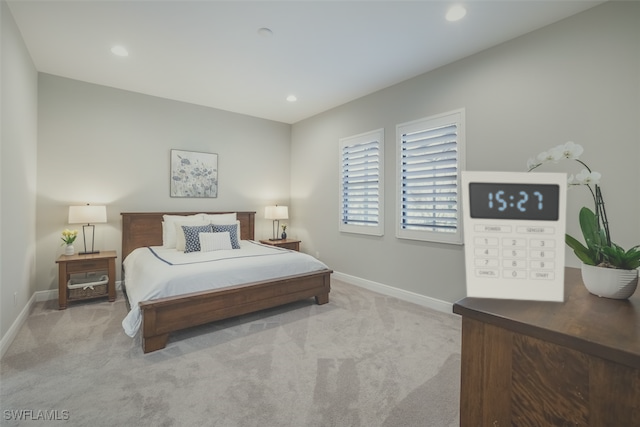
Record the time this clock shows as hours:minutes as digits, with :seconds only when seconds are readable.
15:27
